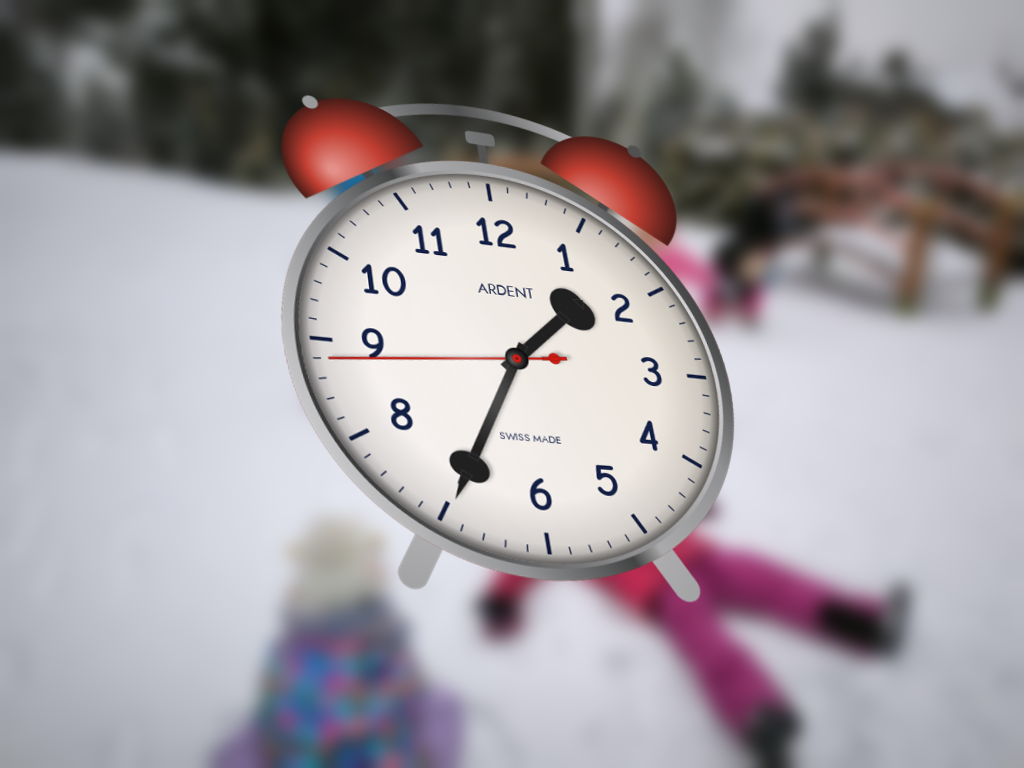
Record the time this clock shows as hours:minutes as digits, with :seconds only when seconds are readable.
1:34:44
